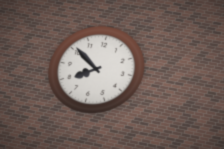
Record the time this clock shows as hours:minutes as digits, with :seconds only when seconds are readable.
7:51
